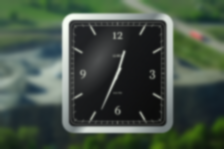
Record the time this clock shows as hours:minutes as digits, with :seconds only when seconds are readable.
12:34
